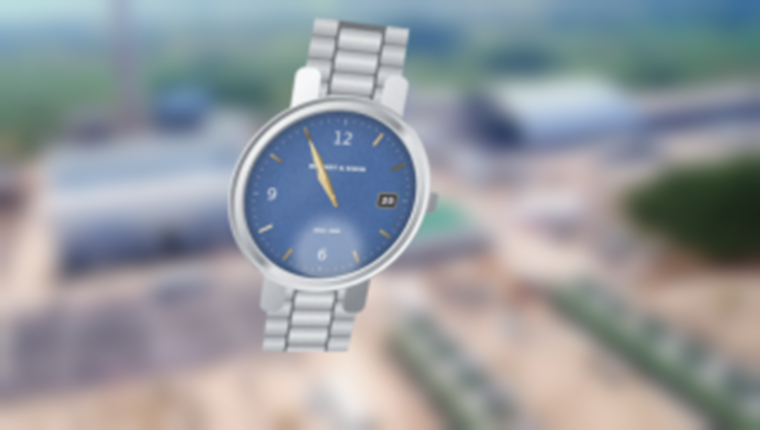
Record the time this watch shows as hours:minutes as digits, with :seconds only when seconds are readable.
10:55
